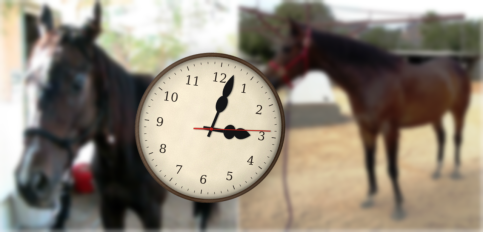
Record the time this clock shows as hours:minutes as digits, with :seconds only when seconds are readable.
3:02:14
